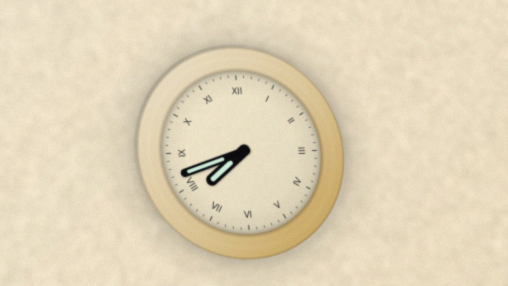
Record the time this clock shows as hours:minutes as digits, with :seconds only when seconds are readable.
7:42
